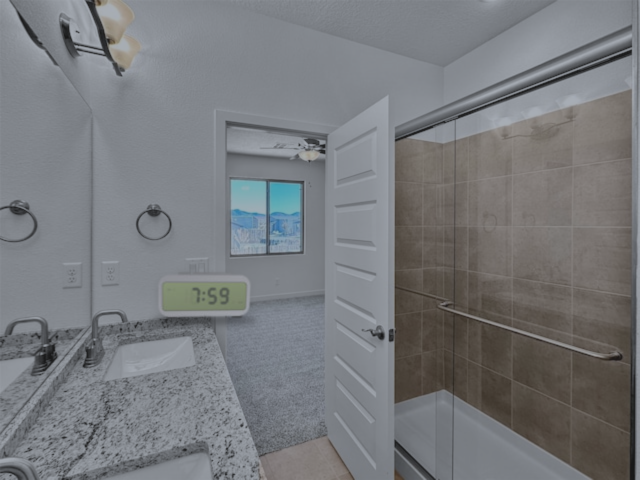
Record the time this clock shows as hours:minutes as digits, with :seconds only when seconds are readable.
7:59
